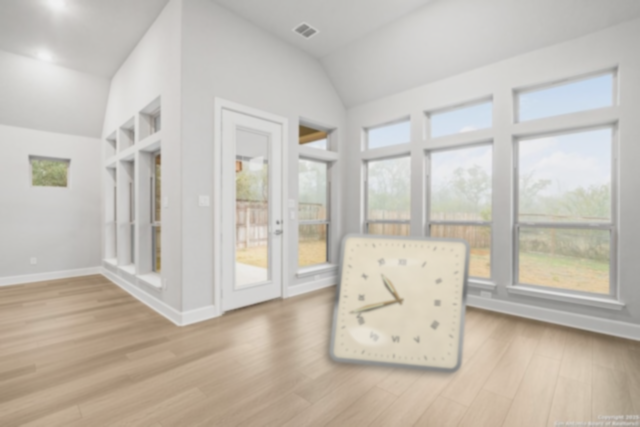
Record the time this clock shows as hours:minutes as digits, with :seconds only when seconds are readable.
10:42
